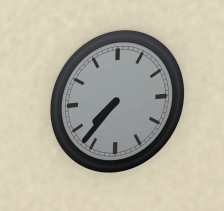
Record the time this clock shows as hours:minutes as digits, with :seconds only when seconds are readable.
7:37
